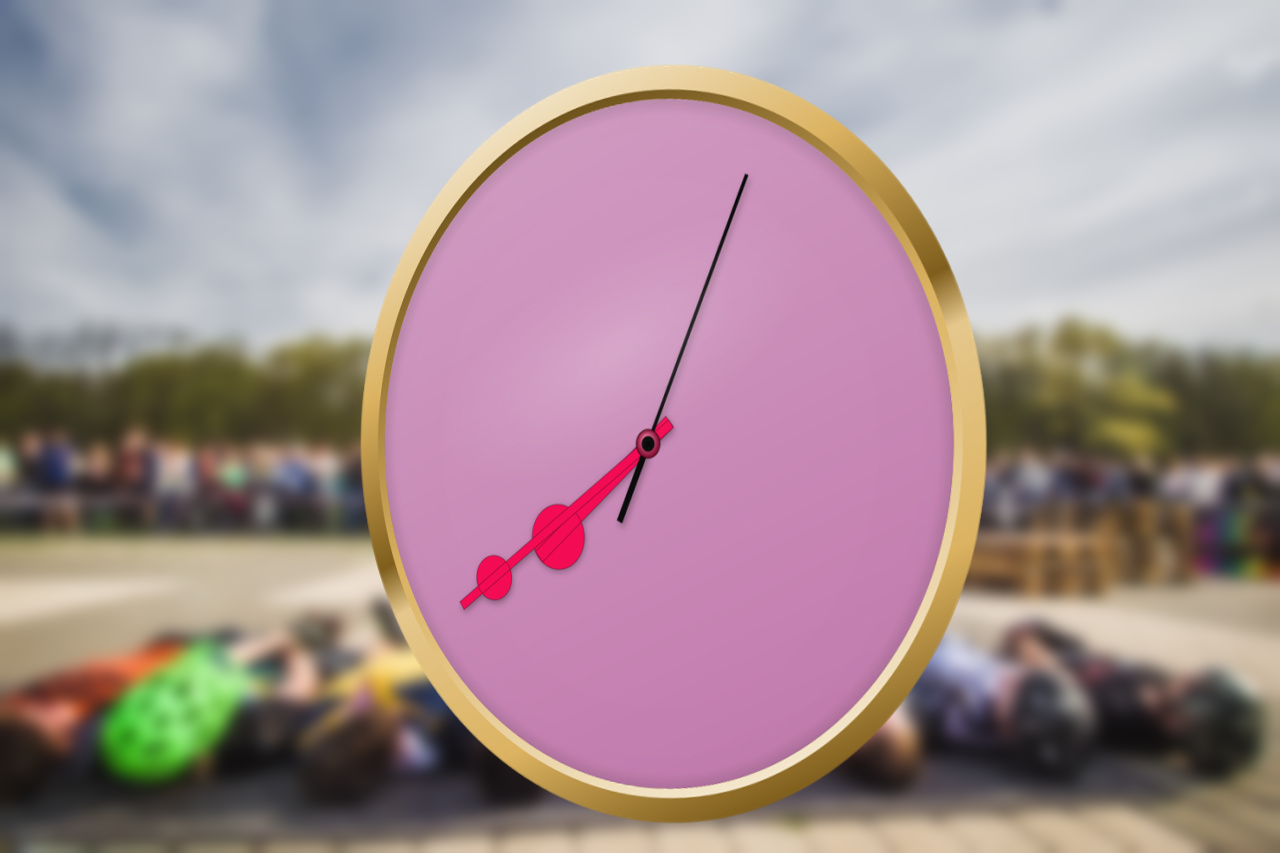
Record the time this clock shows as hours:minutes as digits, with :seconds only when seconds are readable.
7:39:04
